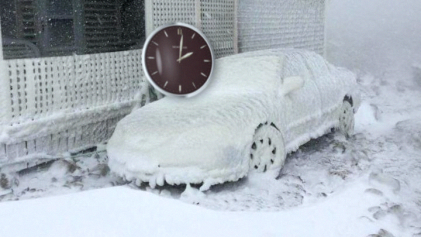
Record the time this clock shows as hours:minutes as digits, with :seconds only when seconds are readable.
2:01
